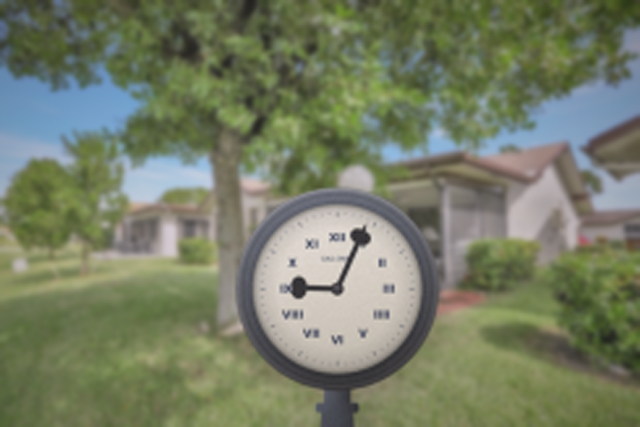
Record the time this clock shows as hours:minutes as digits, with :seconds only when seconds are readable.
9:04
